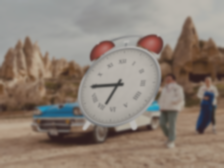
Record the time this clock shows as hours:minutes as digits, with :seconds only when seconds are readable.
6:45
